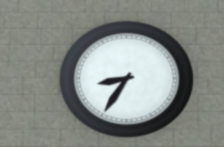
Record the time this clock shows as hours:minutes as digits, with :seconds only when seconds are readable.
8:35
